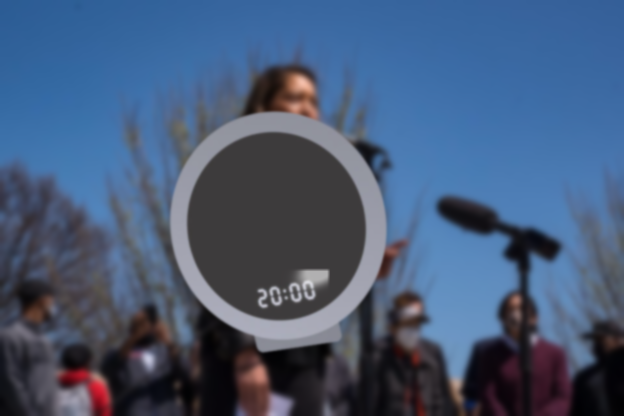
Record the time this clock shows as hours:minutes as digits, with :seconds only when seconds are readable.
20:00
